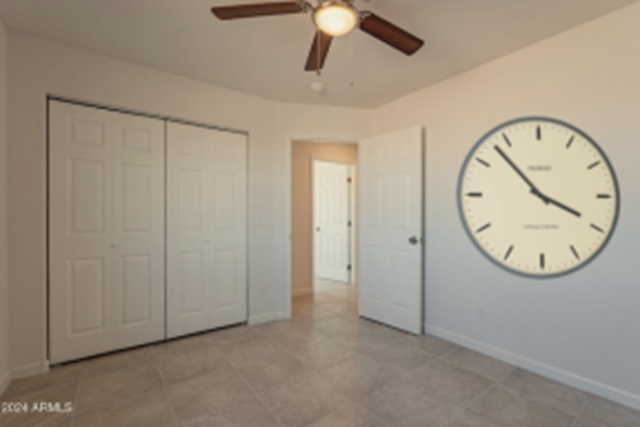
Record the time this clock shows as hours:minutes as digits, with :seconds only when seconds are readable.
3:53
